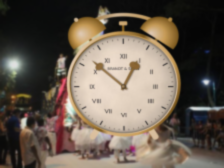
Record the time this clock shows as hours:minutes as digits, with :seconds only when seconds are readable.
12:52
